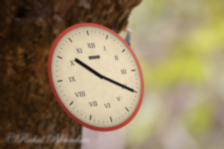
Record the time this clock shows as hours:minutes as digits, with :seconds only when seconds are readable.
10:20
